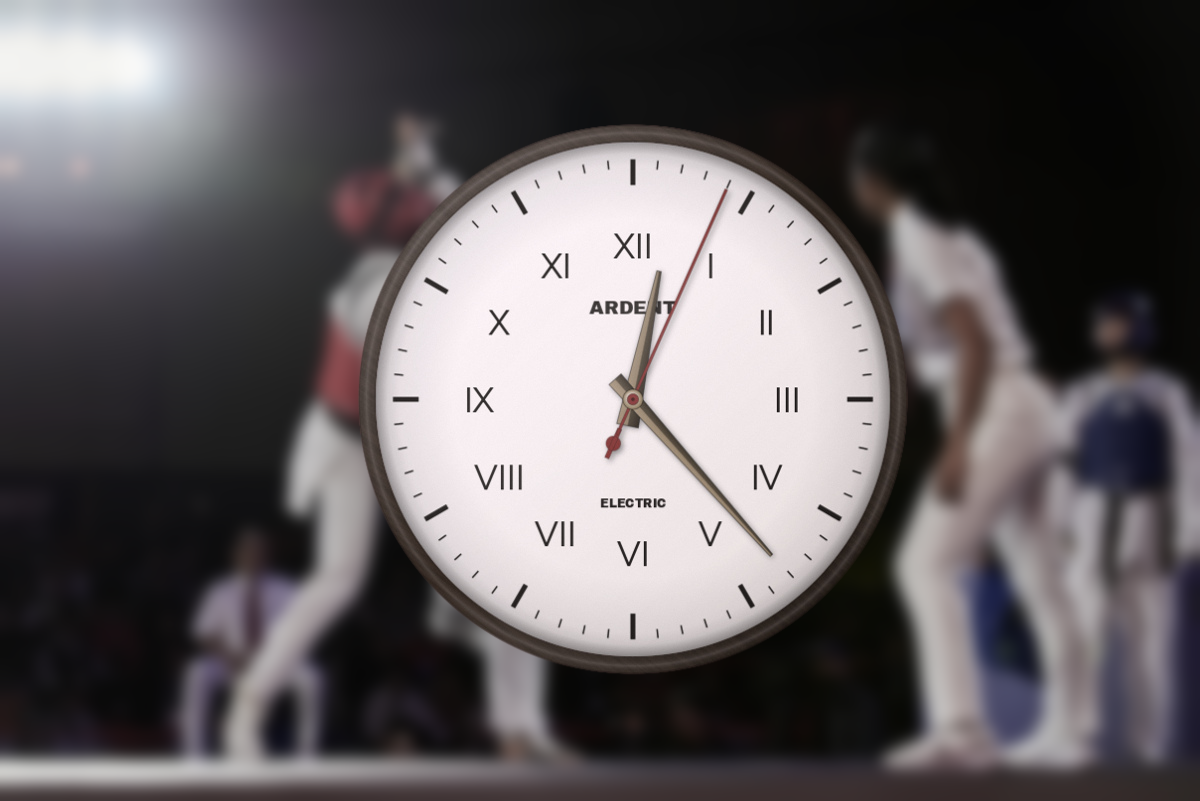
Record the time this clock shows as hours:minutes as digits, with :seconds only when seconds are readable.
12:23:04
